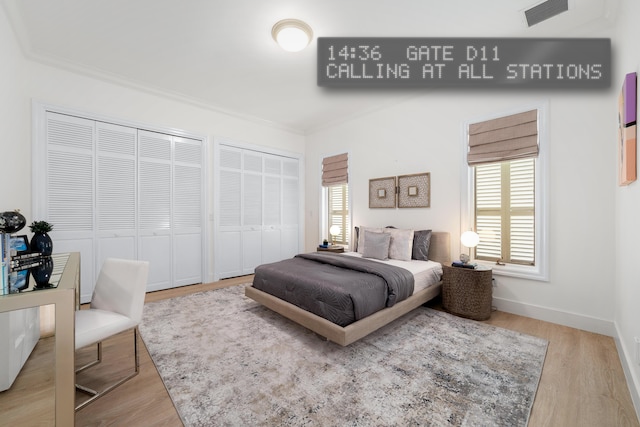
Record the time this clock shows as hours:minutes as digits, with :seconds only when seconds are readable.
14:36
